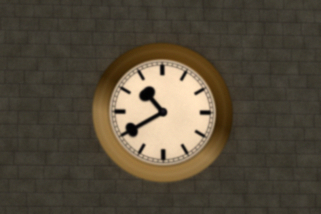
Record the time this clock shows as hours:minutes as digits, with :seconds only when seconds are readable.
10:40
